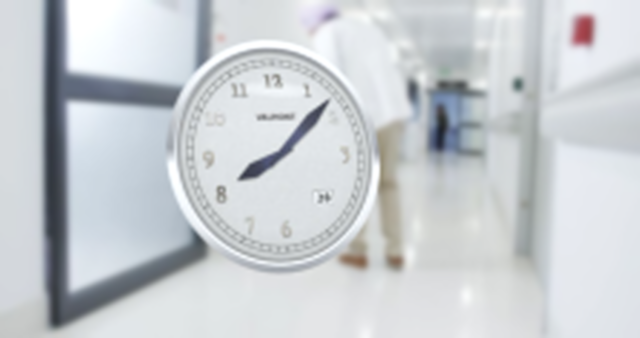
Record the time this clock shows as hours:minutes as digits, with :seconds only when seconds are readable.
8:08
